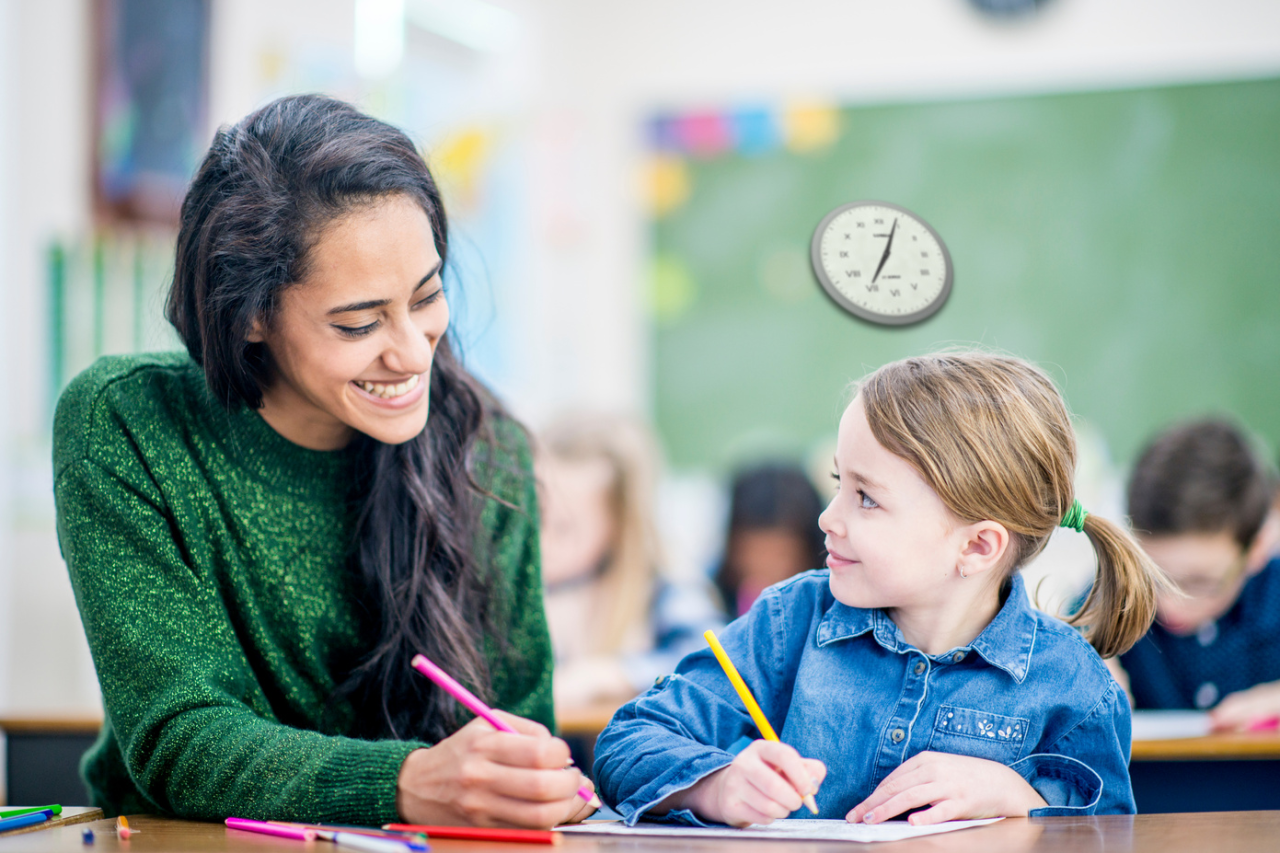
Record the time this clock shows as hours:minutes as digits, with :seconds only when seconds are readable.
7:04
